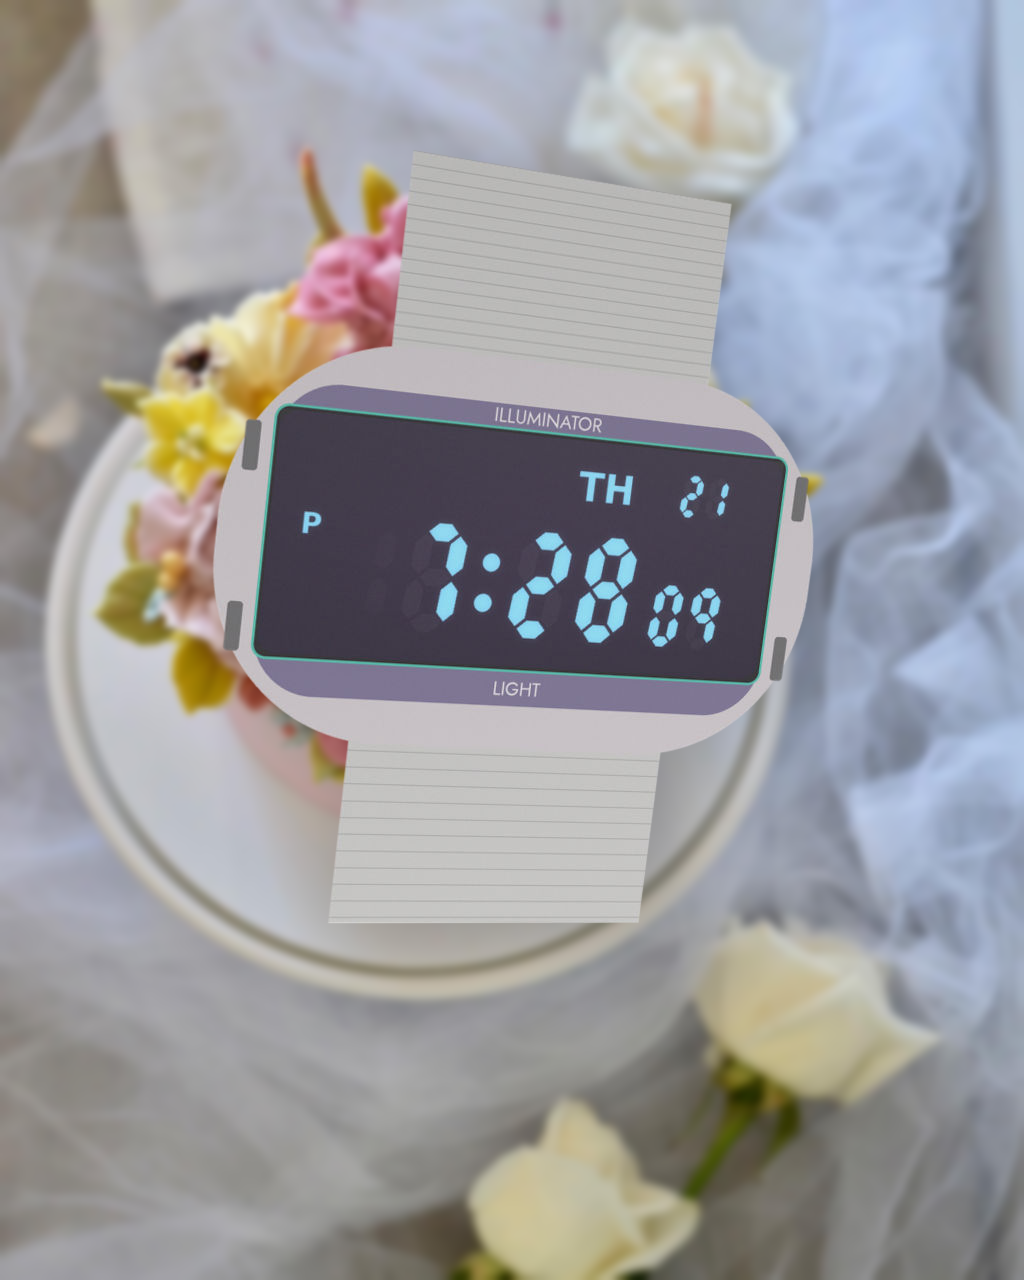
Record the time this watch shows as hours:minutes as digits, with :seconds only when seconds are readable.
7:28:09
